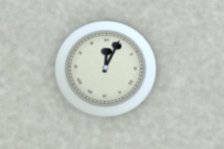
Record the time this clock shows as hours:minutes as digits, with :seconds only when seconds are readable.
12:04
